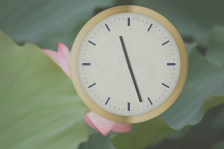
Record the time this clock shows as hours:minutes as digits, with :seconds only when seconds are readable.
11:27
